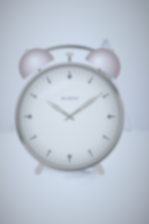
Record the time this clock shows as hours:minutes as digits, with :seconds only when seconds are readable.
10:09
